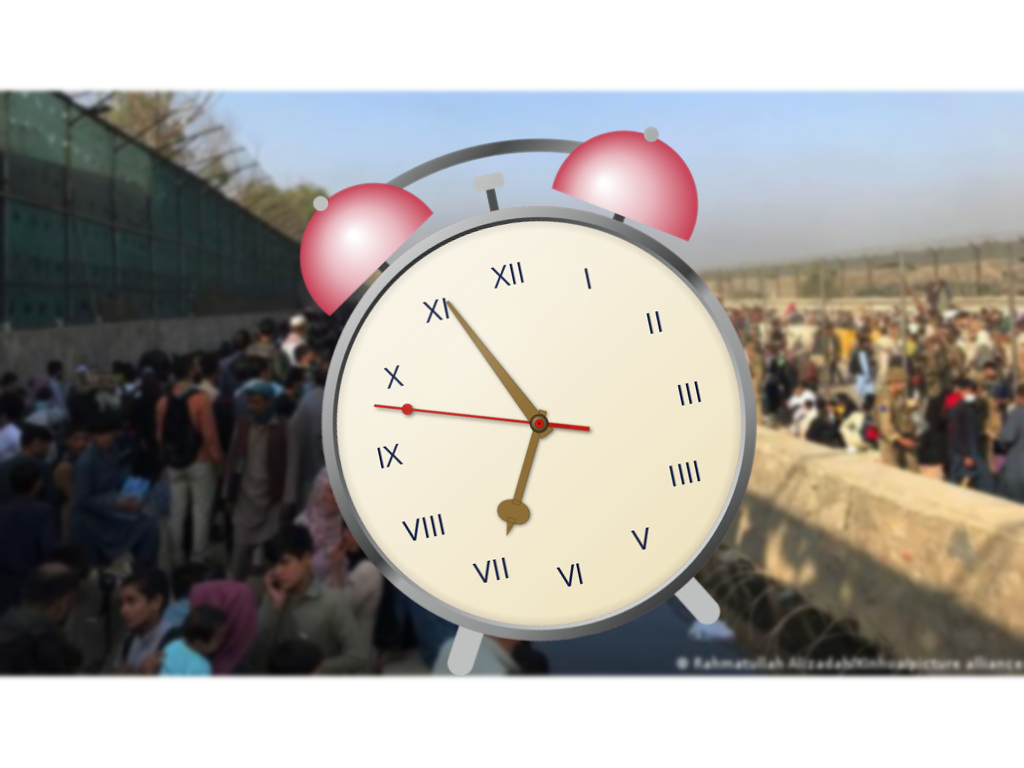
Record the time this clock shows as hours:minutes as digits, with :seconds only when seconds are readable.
6:55:48
